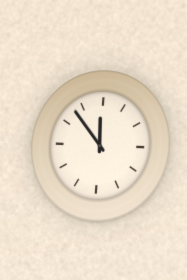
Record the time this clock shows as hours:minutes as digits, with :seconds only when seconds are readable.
11:53
